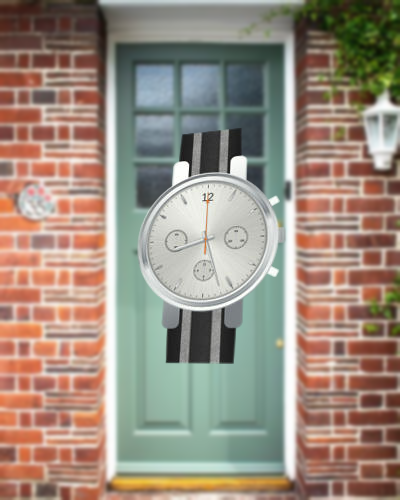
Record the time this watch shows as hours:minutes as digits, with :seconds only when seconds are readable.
8:27
